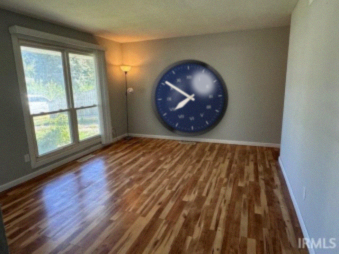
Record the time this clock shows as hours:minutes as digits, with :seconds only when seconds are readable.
7:51
